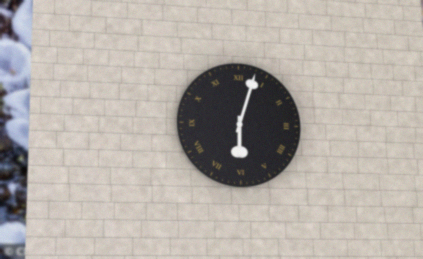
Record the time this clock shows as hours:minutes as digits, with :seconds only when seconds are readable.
6:03
